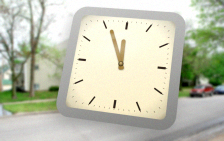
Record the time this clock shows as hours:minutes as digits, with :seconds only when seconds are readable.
11:56
